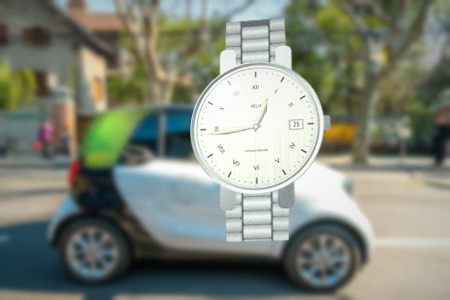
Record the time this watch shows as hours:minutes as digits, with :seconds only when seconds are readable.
12:44
